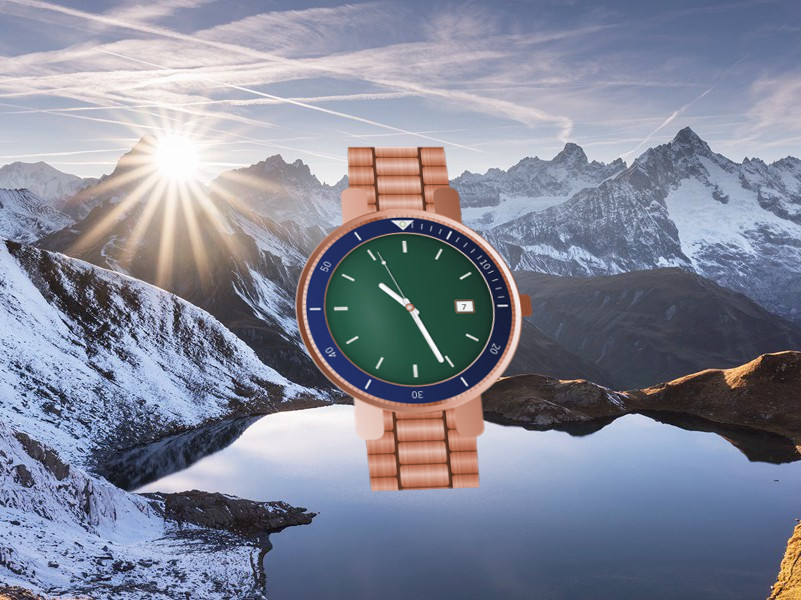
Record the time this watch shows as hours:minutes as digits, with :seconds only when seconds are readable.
10:25:56
